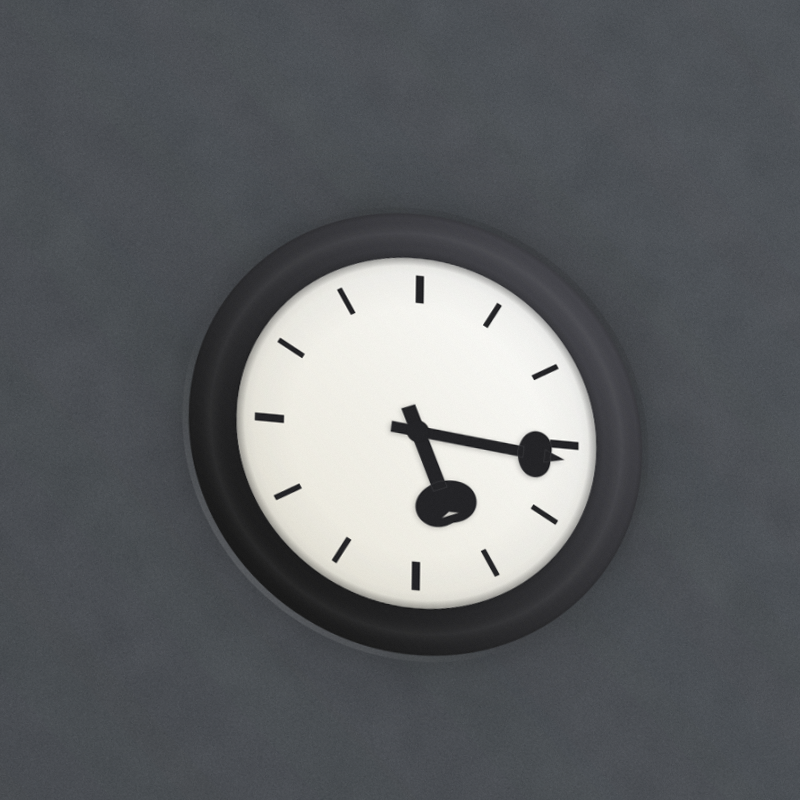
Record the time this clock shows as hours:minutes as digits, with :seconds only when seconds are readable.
5:16
